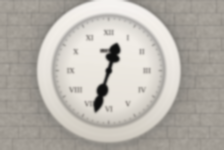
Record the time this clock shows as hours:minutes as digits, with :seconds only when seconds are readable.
12:33
